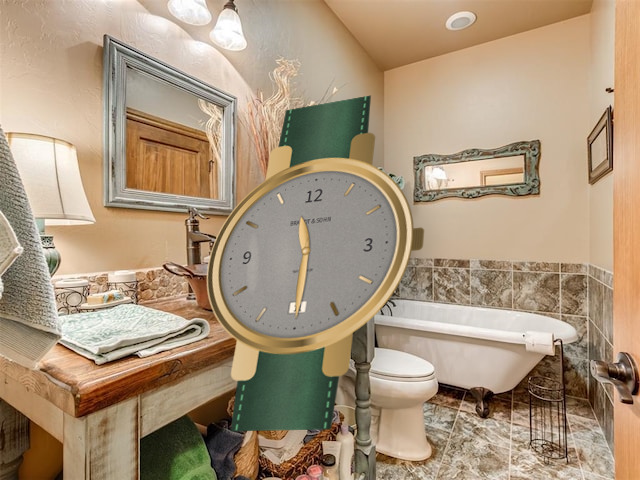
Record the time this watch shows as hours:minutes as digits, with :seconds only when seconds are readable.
11:30
